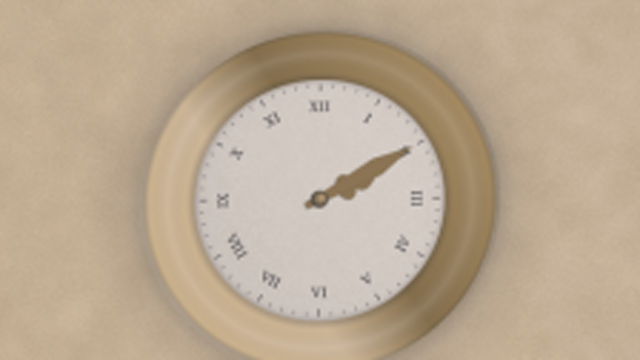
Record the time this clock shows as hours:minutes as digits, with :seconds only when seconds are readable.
2:10
